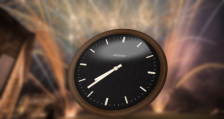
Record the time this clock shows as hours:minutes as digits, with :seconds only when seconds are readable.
7:37
